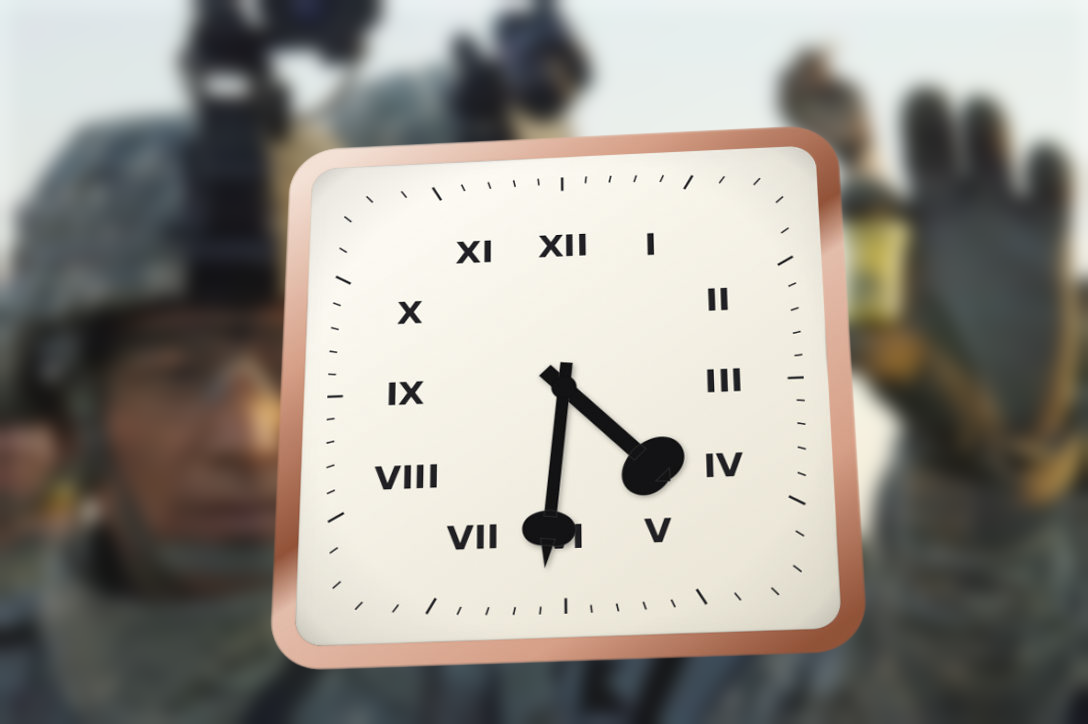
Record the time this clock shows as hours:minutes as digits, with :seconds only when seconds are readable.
4:31
